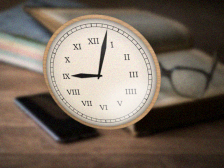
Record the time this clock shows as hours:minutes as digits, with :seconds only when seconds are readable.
9:03
